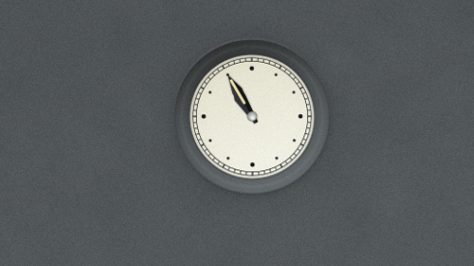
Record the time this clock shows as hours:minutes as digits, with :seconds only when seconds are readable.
10:55
